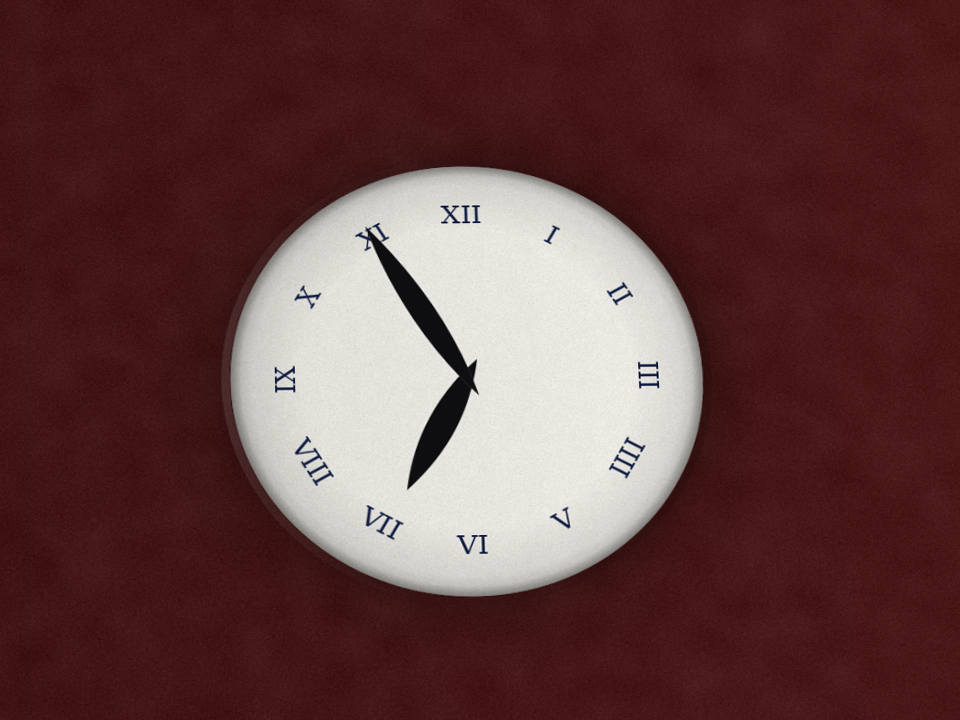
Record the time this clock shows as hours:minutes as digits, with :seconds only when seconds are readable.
6:55
